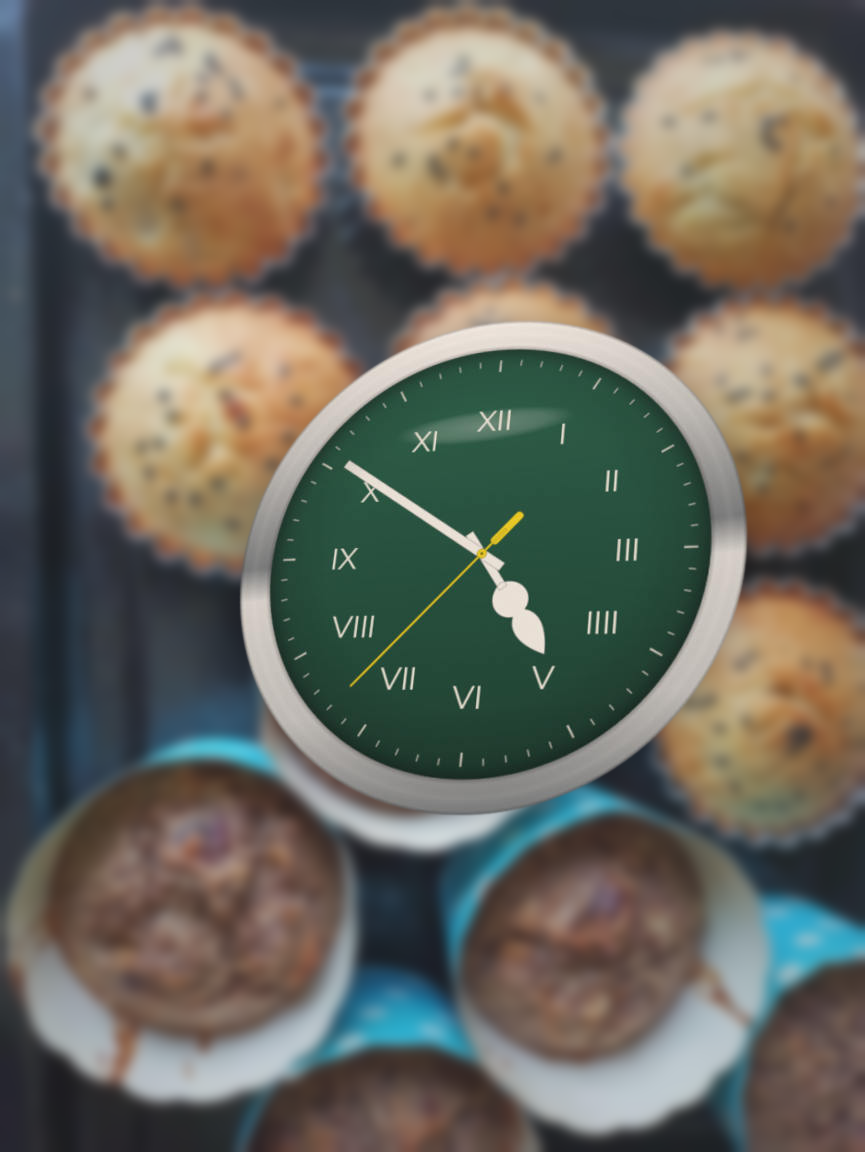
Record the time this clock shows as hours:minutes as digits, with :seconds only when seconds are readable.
4:50:37
